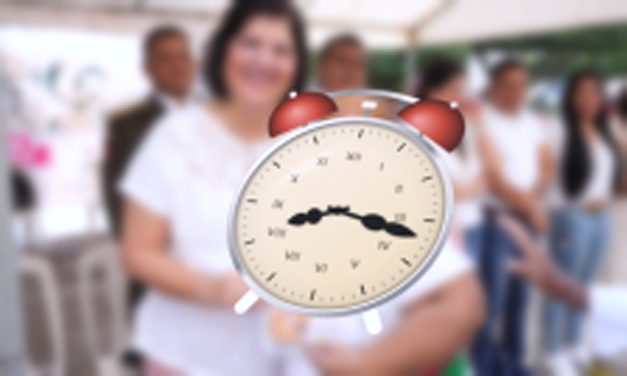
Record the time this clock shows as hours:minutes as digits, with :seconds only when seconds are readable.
8:17
